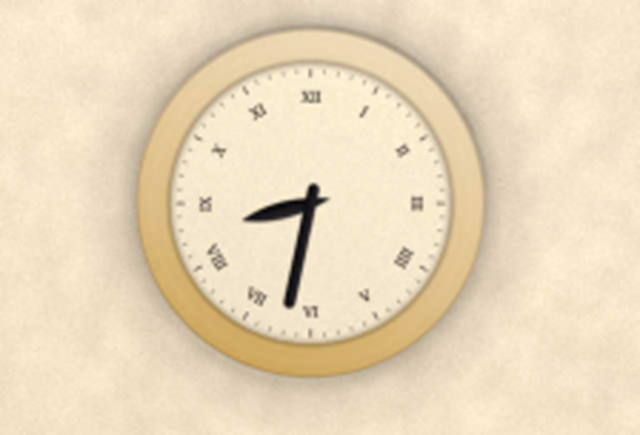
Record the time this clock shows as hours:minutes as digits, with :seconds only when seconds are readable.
8:32
